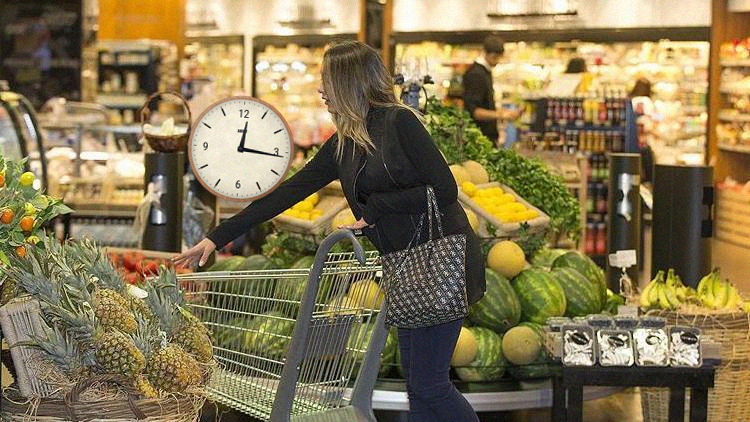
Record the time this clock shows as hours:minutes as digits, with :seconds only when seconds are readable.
12:16
